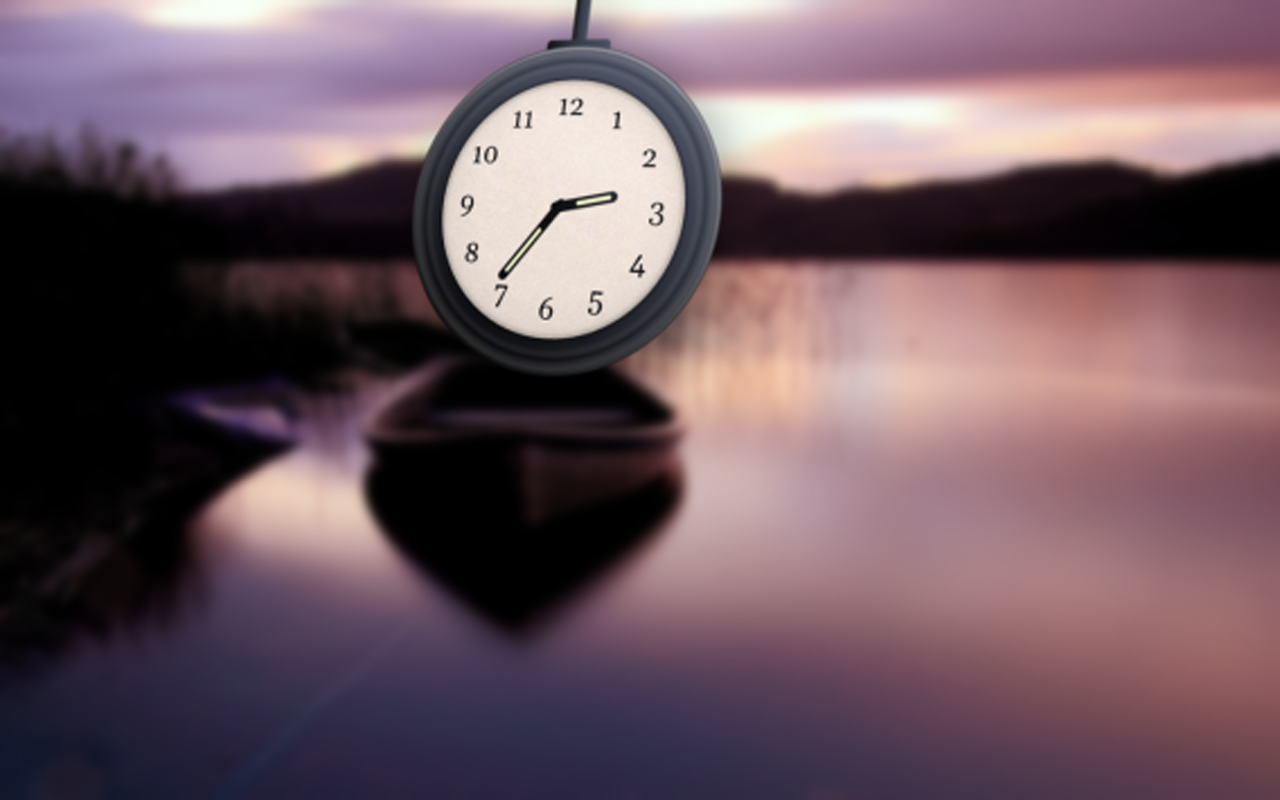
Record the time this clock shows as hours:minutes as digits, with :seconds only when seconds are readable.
2:36
